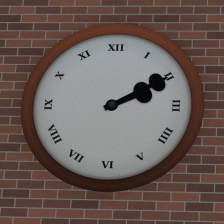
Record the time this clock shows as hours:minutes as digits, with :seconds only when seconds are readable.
2:10
